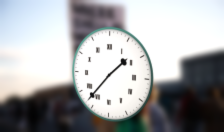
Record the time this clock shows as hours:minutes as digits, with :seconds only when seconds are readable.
1:37
